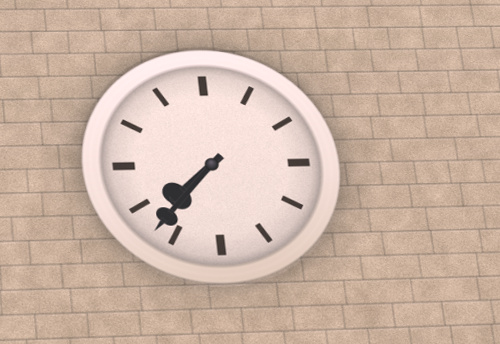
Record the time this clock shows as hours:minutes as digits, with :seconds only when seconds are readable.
7:37
